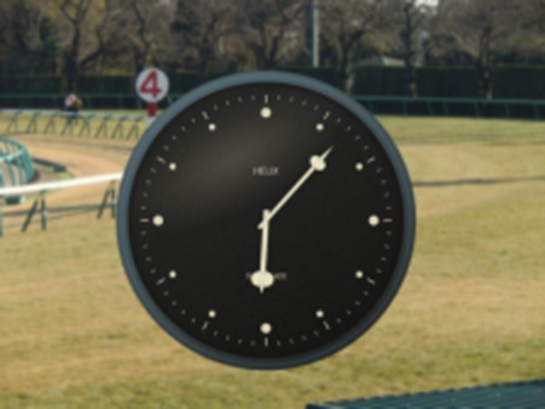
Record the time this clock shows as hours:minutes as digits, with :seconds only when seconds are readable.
6:07
